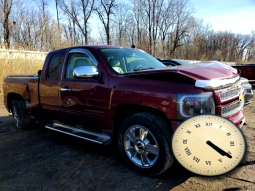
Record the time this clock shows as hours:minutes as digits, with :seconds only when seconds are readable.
4:21
